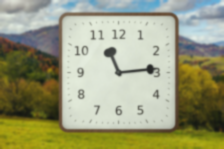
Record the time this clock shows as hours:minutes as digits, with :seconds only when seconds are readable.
11:14
